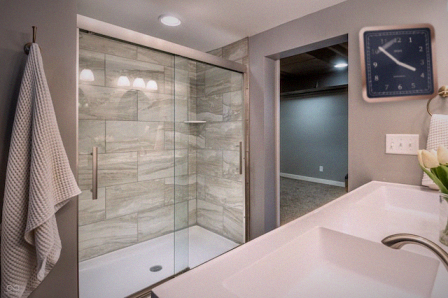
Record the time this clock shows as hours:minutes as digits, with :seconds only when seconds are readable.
3:52
